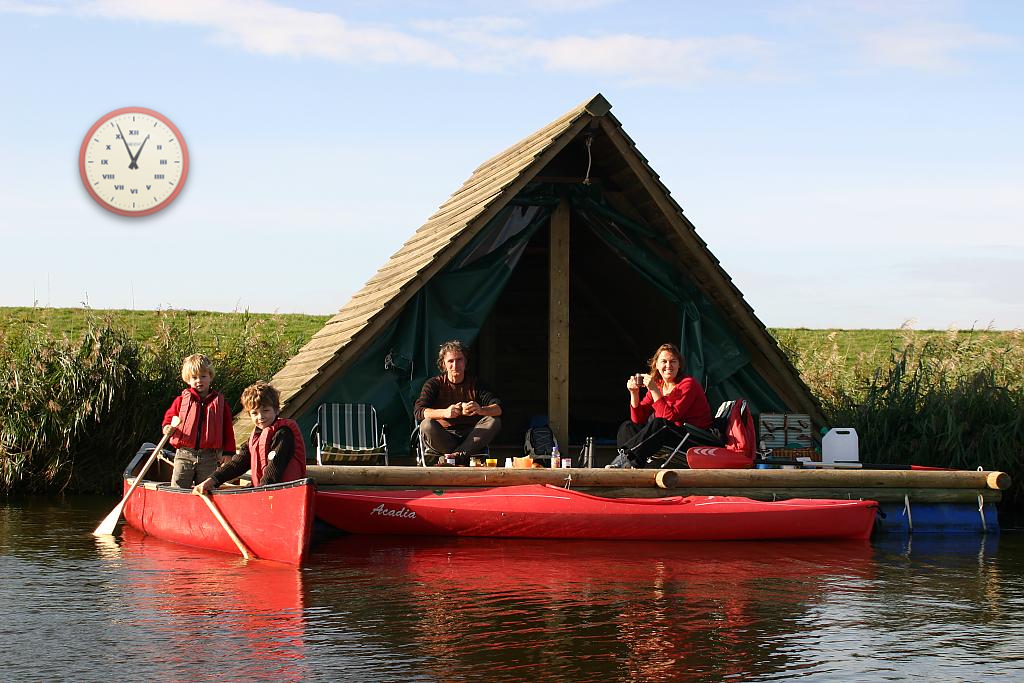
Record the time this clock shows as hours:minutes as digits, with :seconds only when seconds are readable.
12:56
